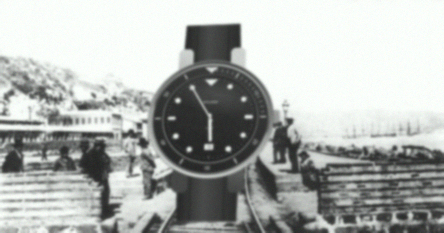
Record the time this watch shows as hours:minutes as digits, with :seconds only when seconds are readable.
5:55
